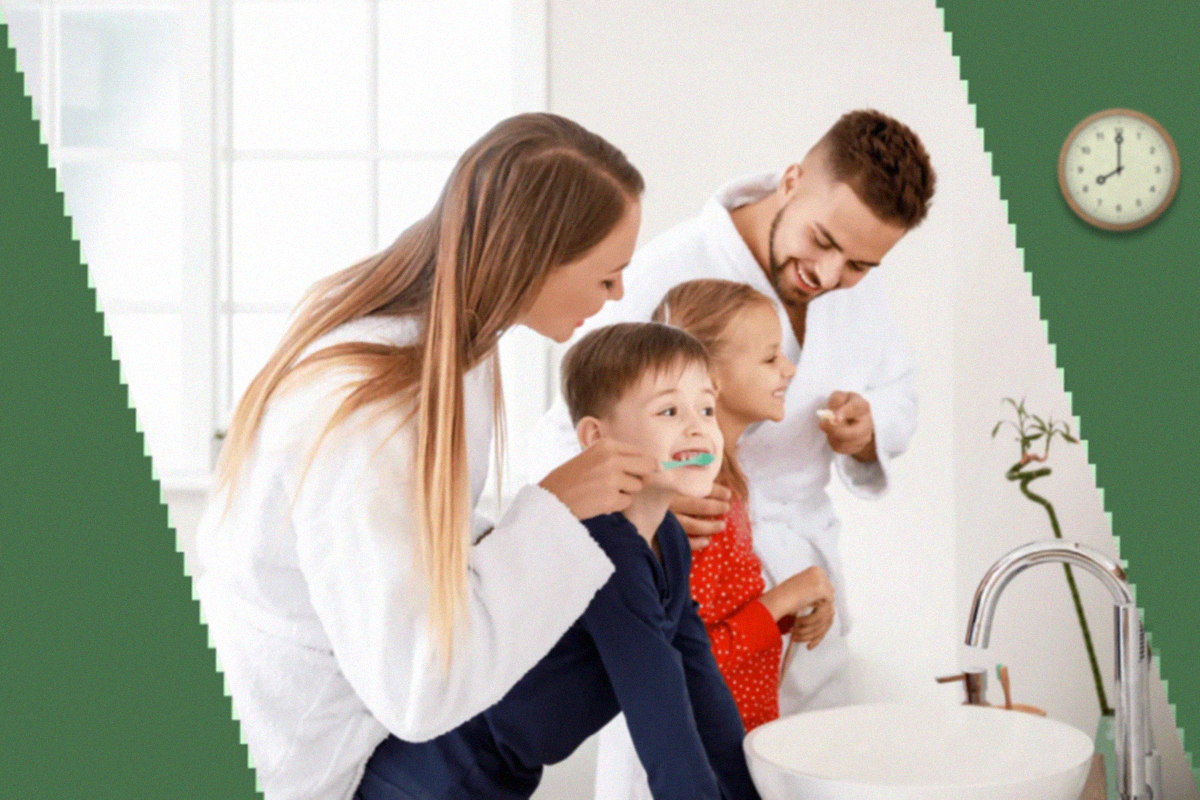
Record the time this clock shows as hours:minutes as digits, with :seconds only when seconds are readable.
8:00
